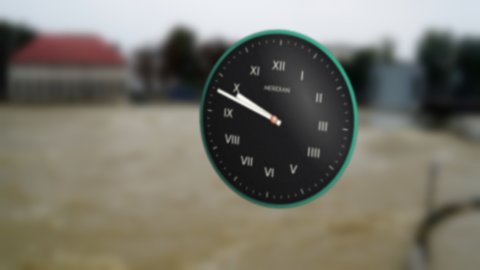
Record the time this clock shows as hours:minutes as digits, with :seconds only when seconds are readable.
9:48
